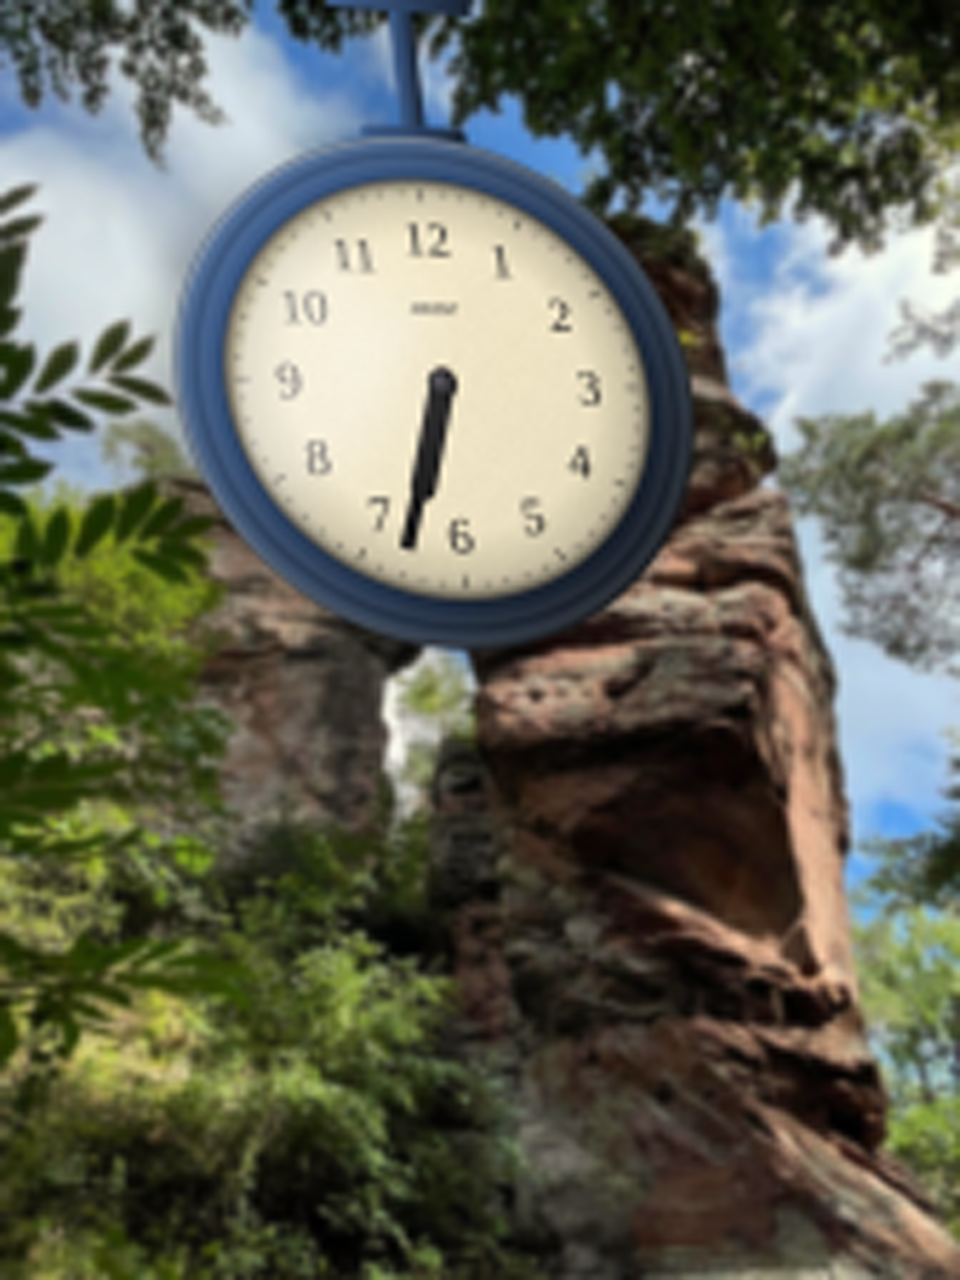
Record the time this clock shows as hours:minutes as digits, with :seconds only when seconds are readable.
6:33
